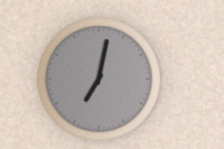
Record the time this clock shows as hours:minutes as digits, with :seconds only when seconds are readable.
7:02
